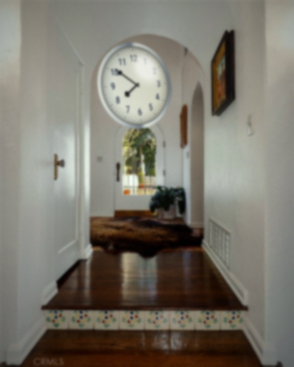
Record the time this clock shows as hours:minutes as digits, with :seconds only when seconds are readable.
7:51
